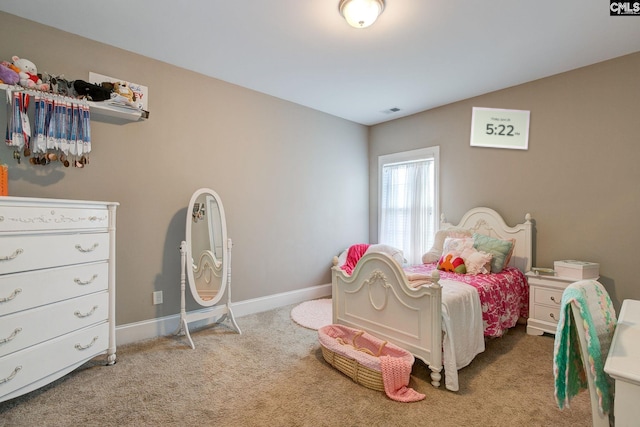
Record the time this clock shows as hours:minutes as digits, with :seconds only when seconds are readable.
5:22
